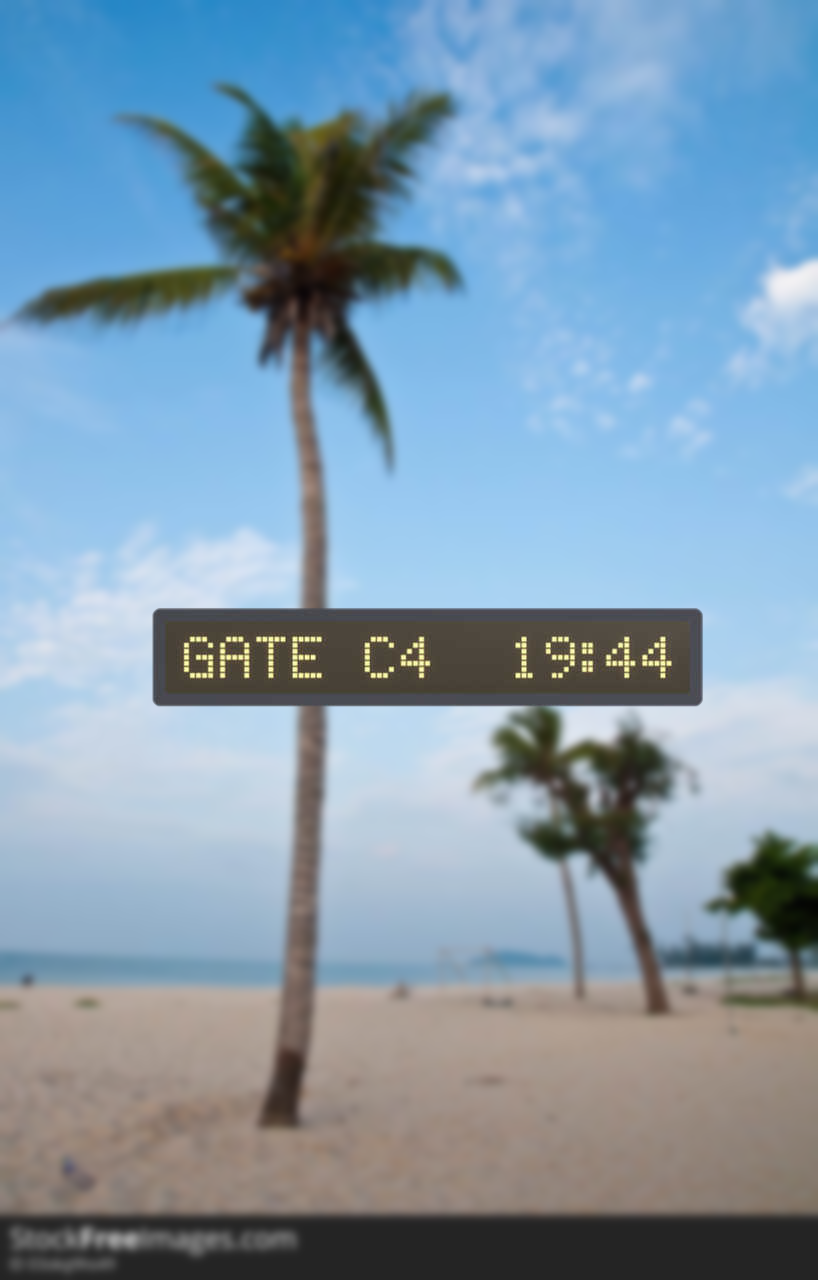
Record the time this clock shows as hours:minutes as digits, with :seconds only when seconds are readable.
19:44
